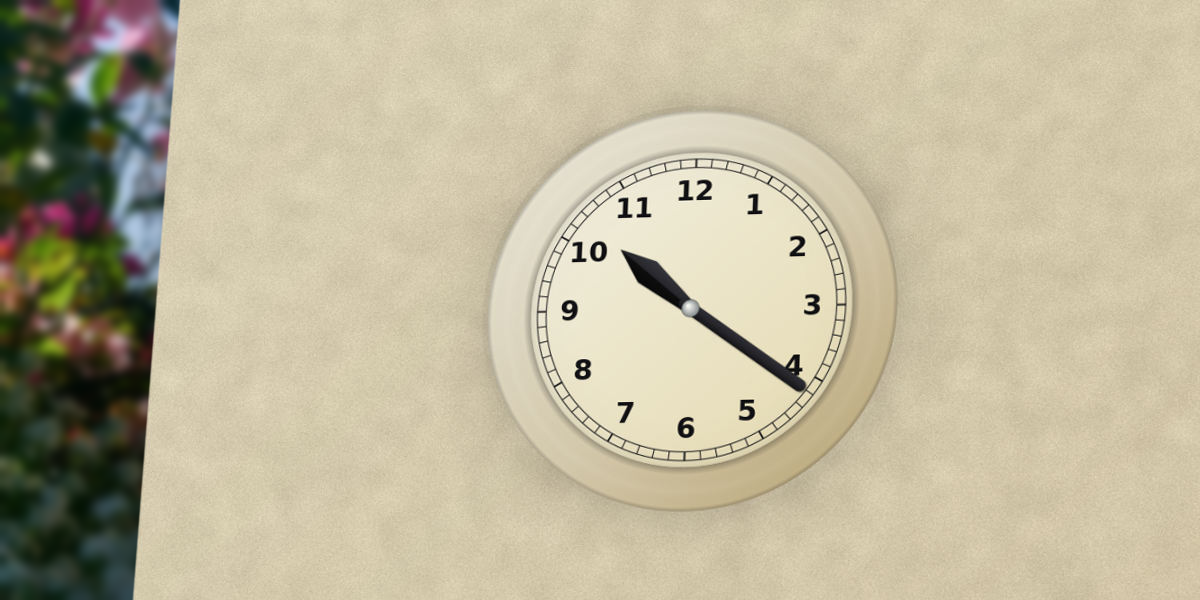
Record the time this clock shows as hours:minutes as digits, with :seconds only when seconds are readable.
10:21
